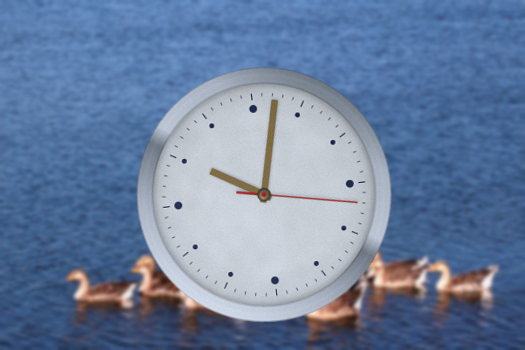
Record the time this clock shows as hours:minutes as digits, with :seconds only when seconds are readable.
10:02:17
